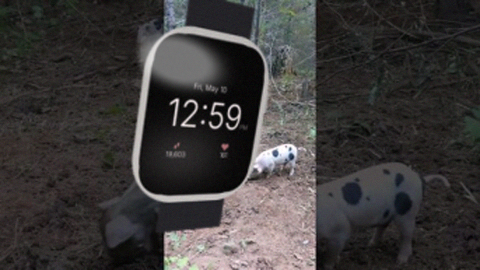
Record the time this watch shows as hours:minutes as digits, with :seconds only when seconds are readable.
12:59
